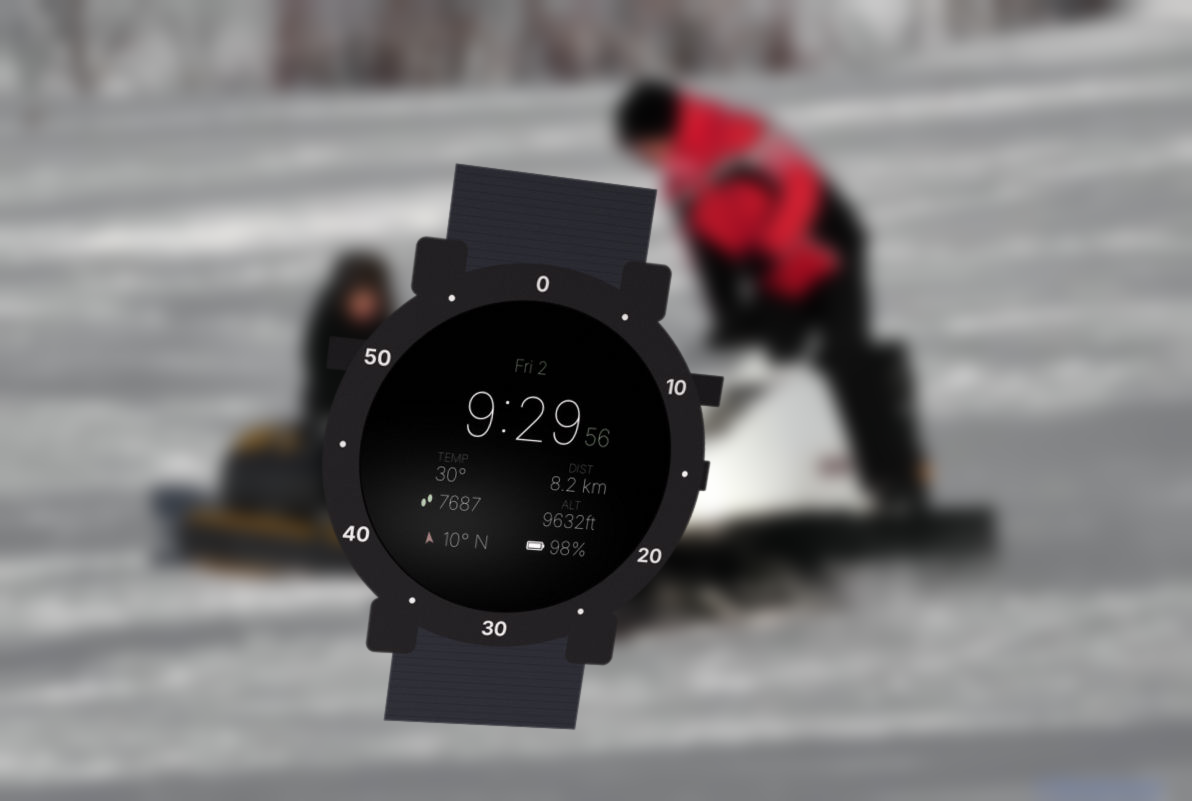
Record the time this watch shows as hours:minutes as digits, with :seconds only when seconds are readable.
9:29:56
